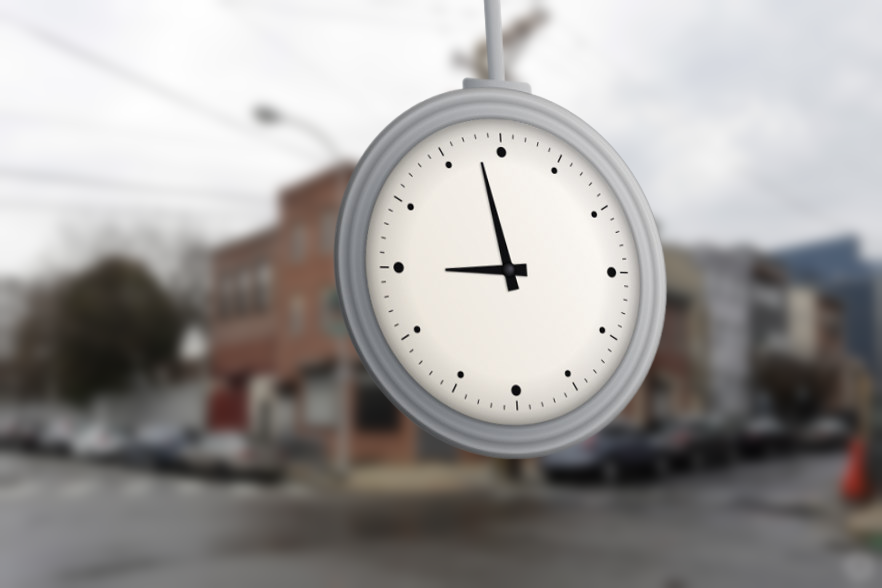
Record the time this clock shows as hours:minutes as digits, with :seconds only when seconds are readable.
8:58
